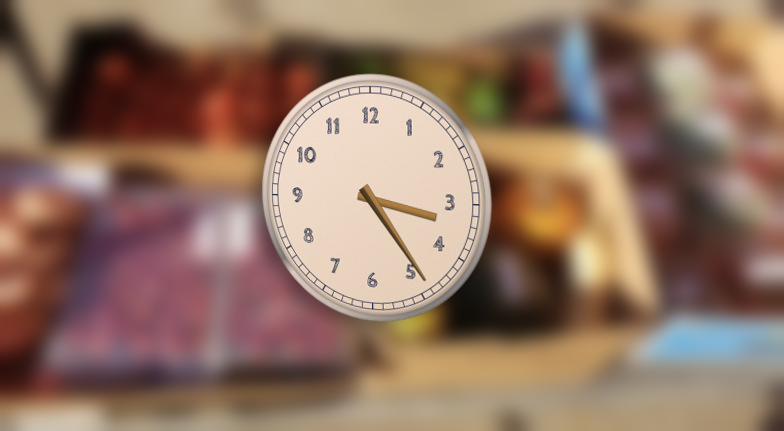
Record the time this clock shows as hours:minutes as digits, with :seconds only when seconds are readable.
3:24
